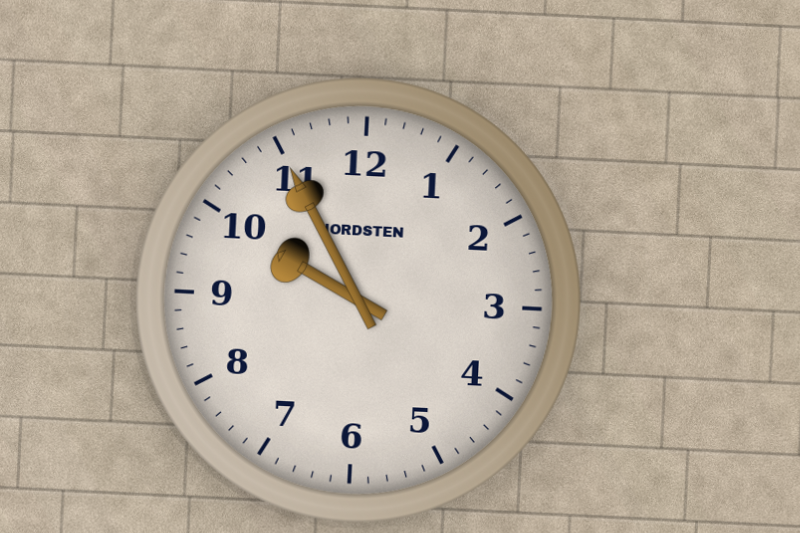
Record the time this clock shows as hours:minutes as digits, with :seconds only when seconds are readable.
9:55
